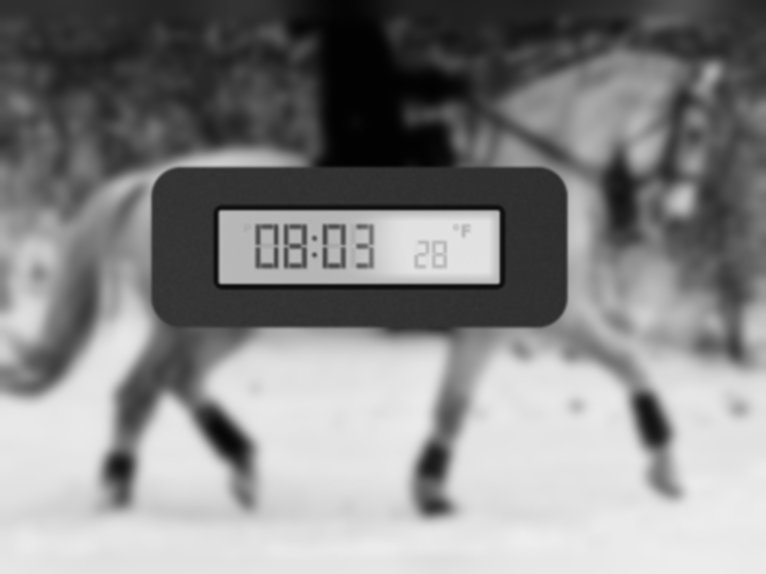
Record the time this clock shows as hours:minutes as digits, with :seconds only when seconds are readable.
8:03
